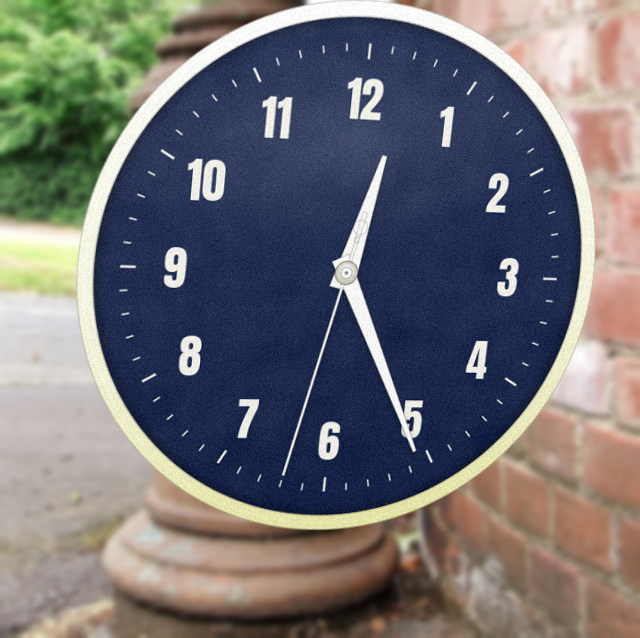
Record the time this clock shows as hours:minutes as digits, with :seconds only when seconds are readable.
12:25:32
